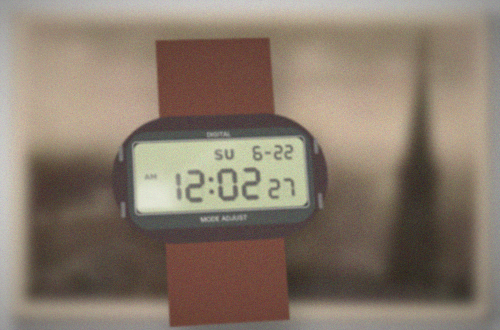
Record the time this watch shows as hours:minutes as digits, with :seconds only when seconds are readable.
12:02:27
